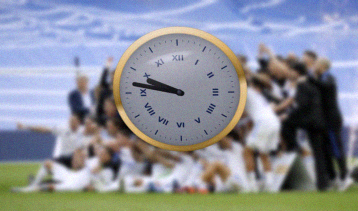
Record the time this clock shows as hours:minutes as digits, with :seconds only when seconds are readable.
9:47
